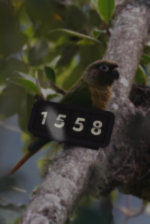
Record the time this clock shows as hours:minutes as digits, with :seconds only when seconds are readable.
15:58
